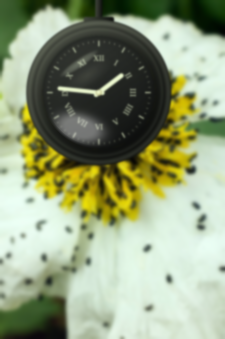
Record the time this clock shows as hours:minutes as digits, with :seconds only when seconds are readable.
1:46
